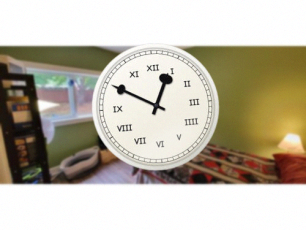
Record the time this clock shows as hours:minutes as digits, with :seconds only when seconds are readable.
12:50
